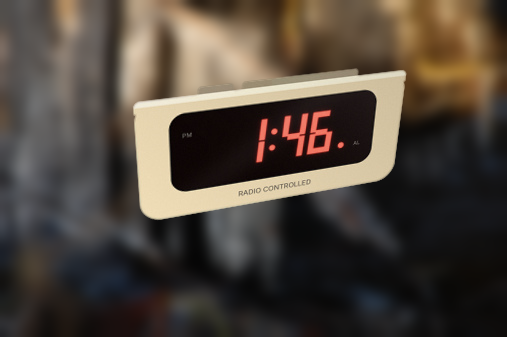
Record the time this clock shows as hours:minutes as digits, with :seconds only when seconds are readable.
1:46
